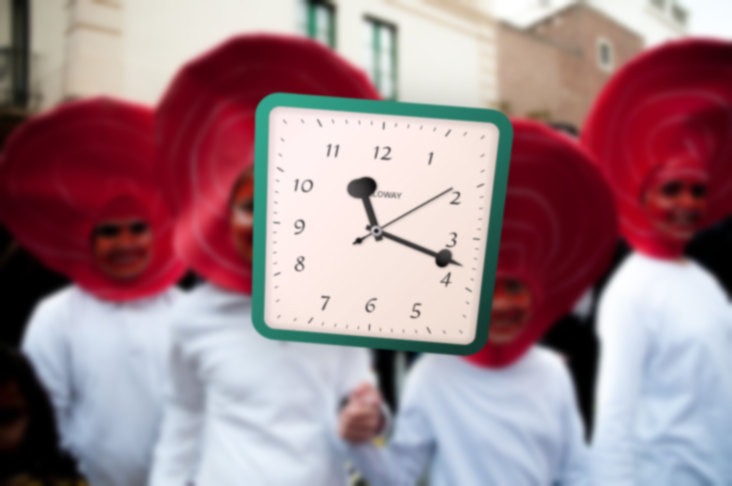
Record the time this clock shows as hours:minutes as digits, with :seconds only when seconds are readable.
11:18:09
